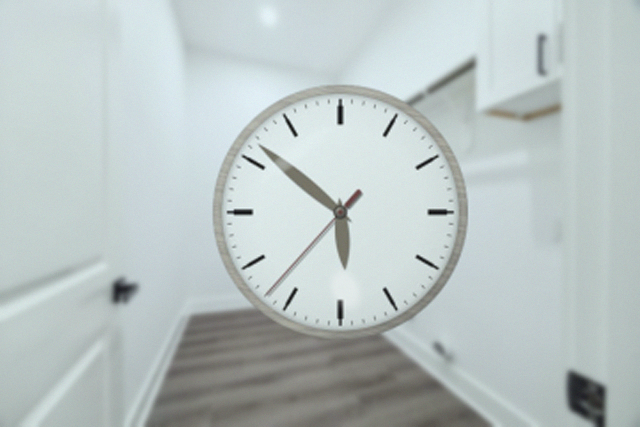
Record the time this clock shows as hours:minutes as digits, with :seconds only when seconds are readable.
5:51:37
